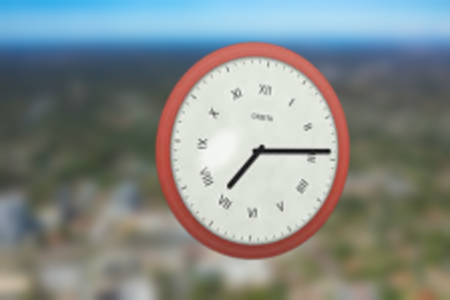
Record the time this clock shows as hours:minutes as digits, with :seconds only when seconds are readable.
7:14
